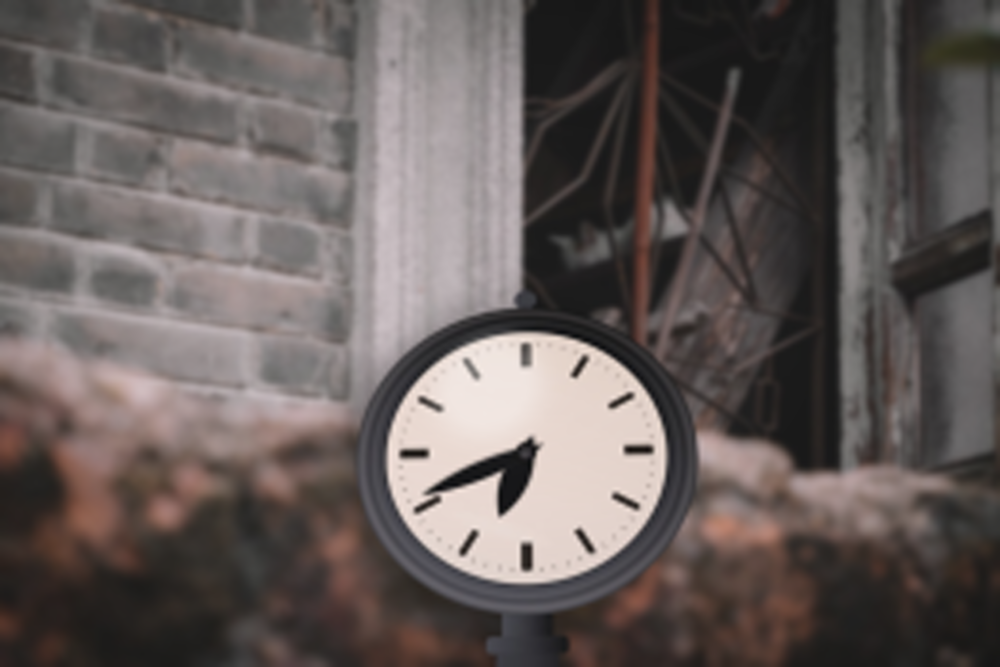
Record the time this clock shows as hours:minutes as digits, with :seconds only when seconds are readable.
6:41
